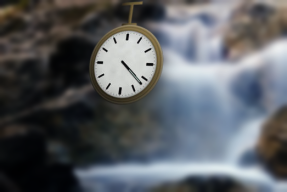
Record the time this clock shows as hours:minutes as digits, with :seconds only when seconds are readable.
4:22
